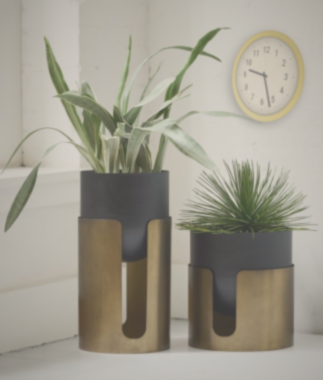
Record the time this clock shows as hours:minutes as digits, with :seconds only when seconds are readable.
9:27
